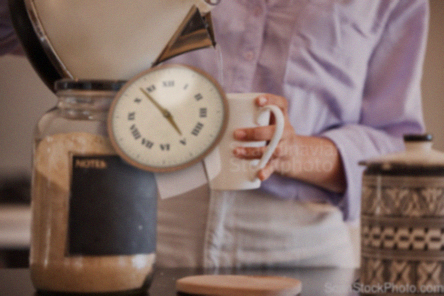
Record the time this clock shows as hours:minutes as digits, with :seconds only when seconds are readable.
4:53
